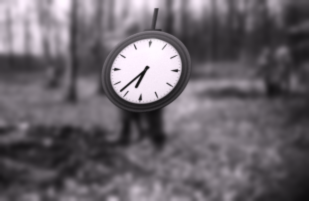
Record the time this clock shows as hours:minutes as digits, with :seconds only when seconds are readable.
6:37
